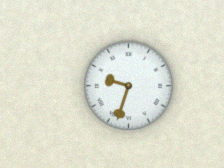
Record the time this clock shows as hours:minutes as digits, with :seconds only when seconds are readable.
9:33
